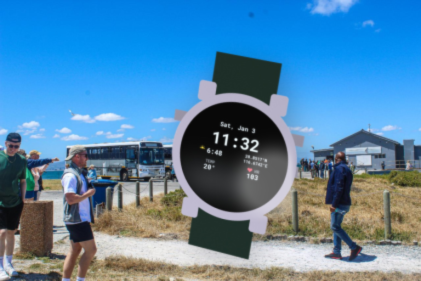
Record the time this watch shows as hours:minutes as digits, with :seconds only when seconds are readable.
11:32
